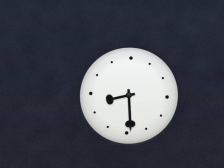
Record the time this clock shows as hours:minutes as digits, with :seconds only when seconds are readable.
8:29
